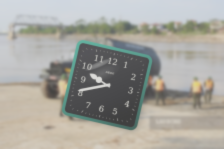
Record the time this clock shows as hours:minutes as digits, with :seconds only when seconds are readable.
9:41
